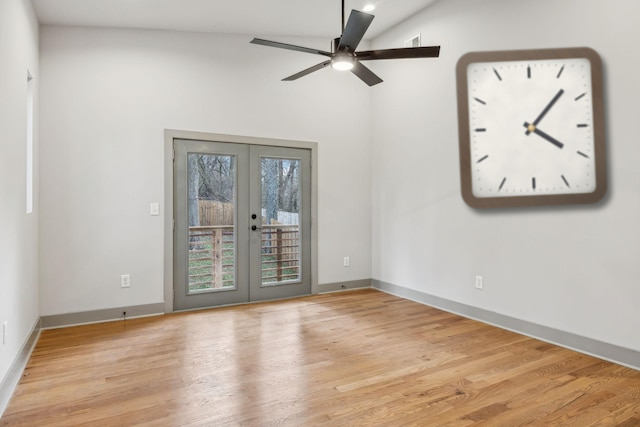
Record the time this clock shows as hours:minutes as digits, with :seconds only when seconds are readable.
4:07
